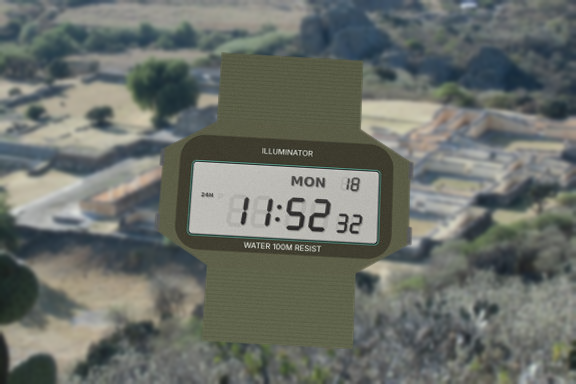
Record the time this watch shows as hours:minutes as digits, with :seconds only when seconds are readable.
11:52:32
